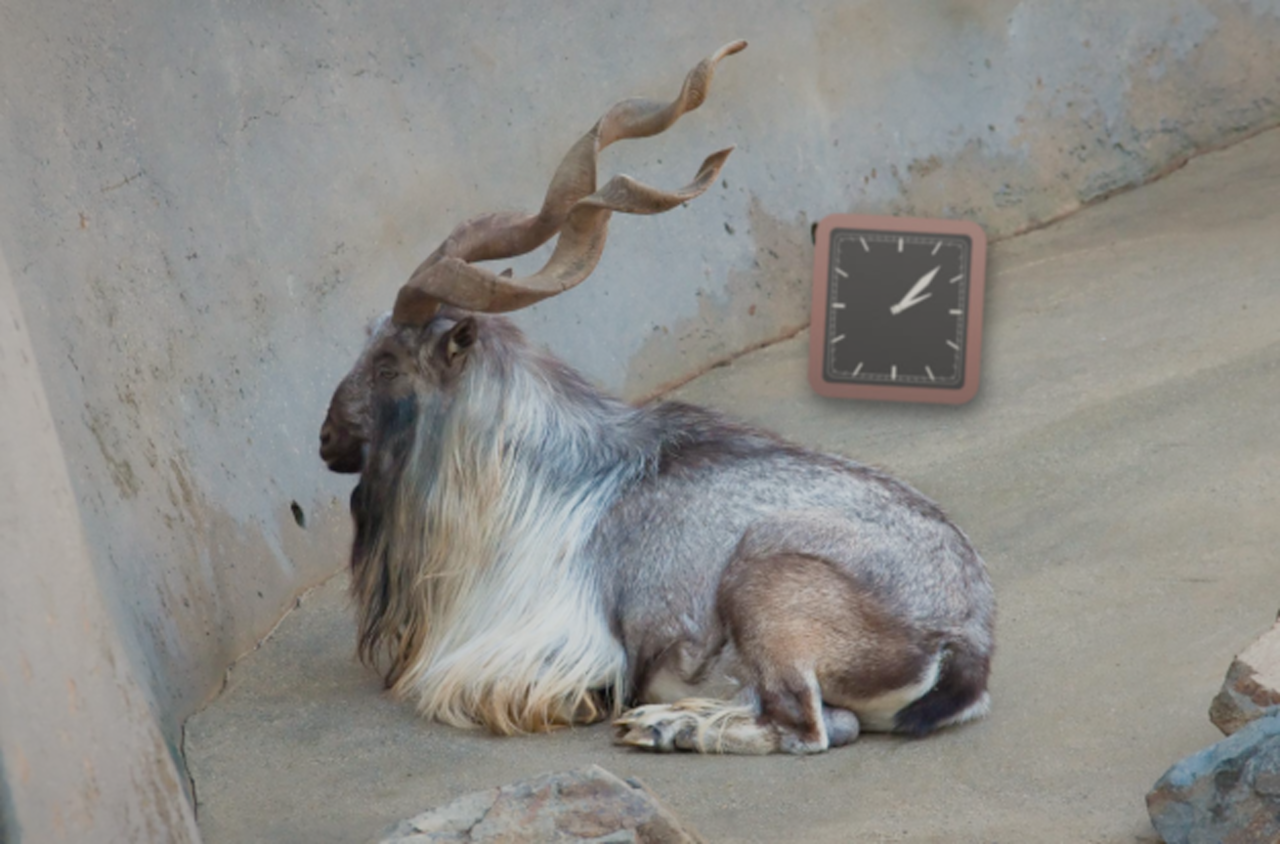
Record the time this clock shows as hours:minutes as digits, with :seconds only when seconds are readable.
2:07
